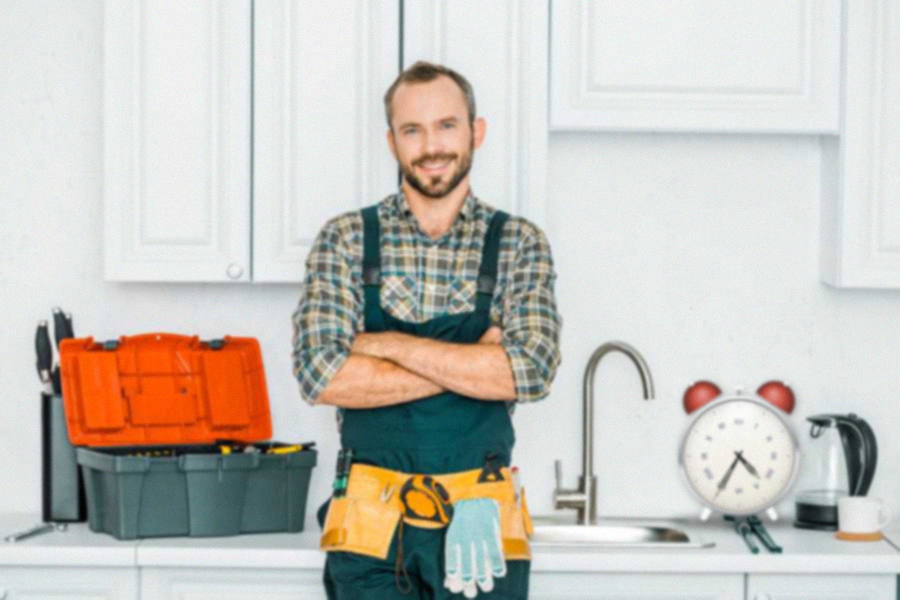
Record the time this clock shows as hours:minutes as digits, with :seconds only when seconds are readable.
4:35
